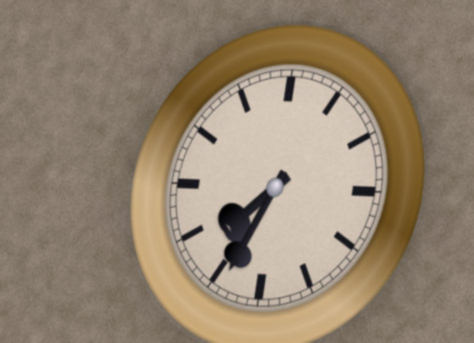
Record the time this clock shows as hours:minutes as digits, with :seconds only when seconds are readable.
7:34
